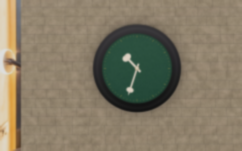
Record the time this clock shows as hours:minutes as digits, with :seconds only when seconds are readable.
10:33
